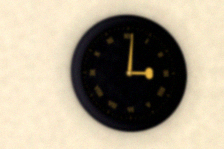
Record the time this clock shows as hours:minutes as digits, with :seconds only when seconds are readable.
3:01
